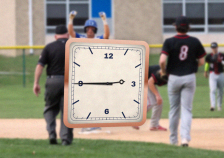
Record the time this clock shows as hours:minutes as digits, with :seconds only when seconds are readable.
2:45
